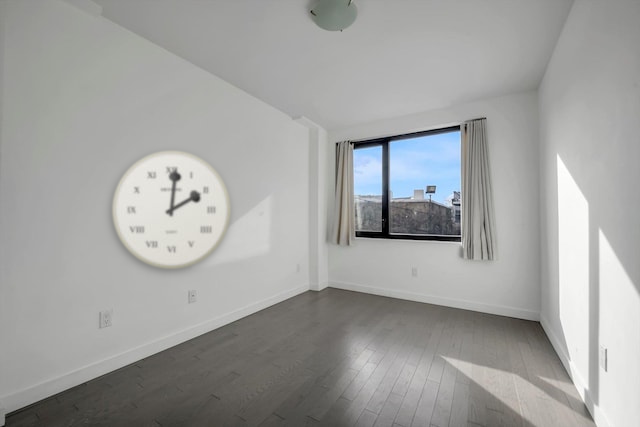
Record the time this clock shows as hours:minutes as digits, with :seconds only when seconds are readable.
2:01
